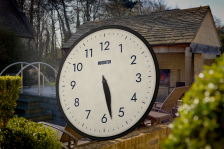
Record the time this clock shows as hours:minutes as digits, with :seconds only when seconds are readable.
5:28
